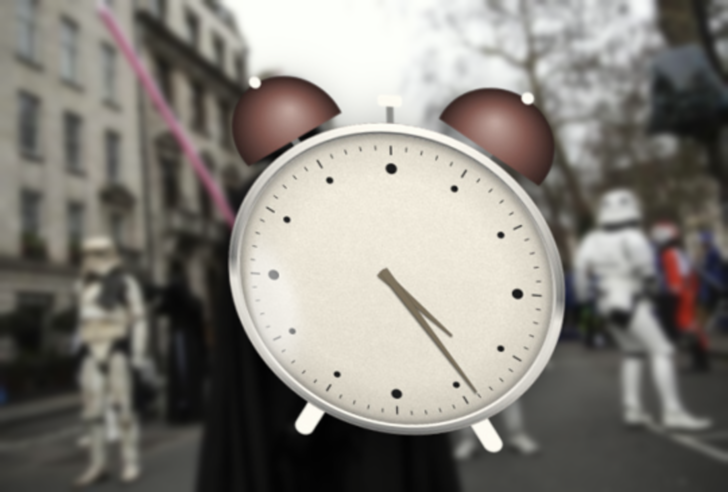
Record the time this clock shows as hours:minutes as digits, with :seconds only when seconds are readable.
4:24
